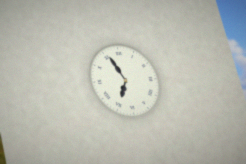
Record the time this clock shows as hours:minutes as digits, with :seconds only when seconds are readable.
6:56
